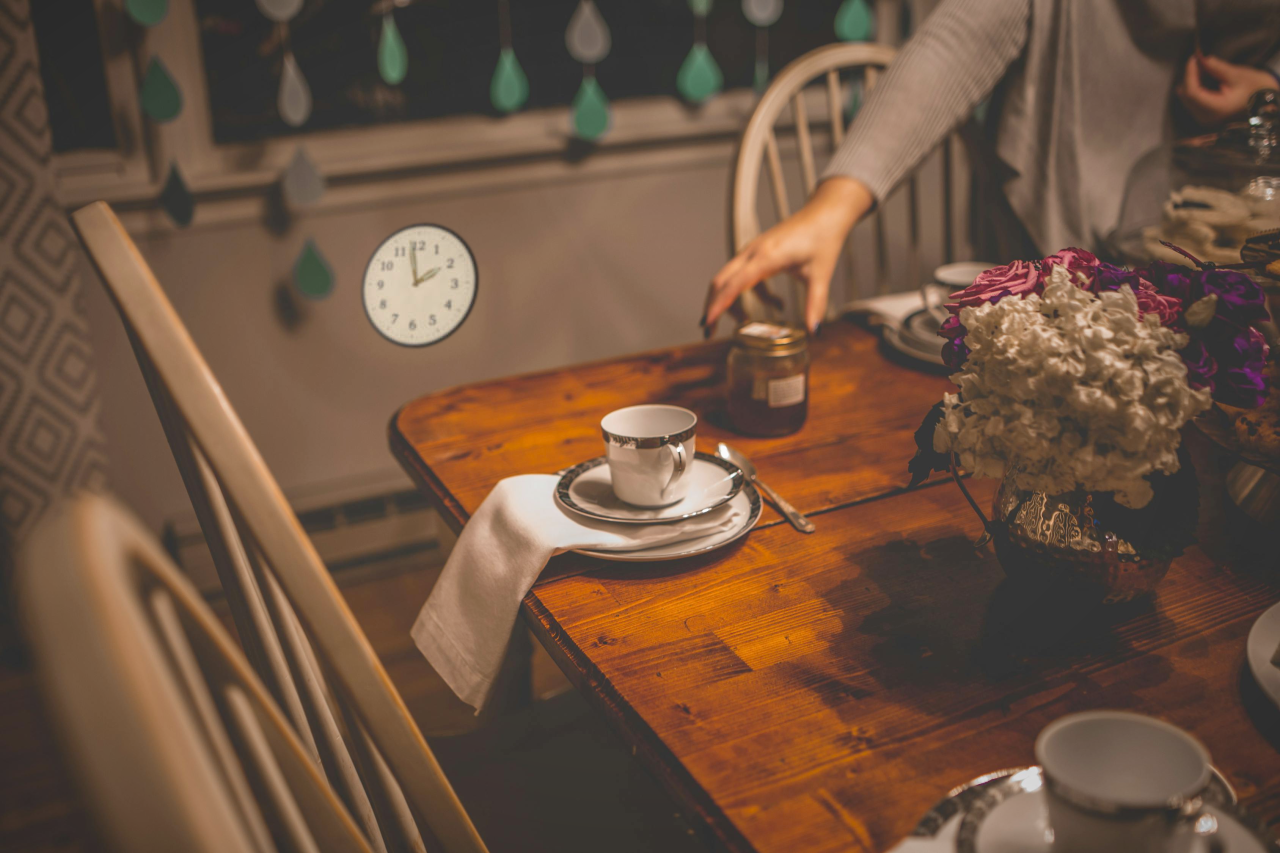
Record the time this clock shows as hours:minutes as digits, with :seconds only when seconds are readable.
1:58
